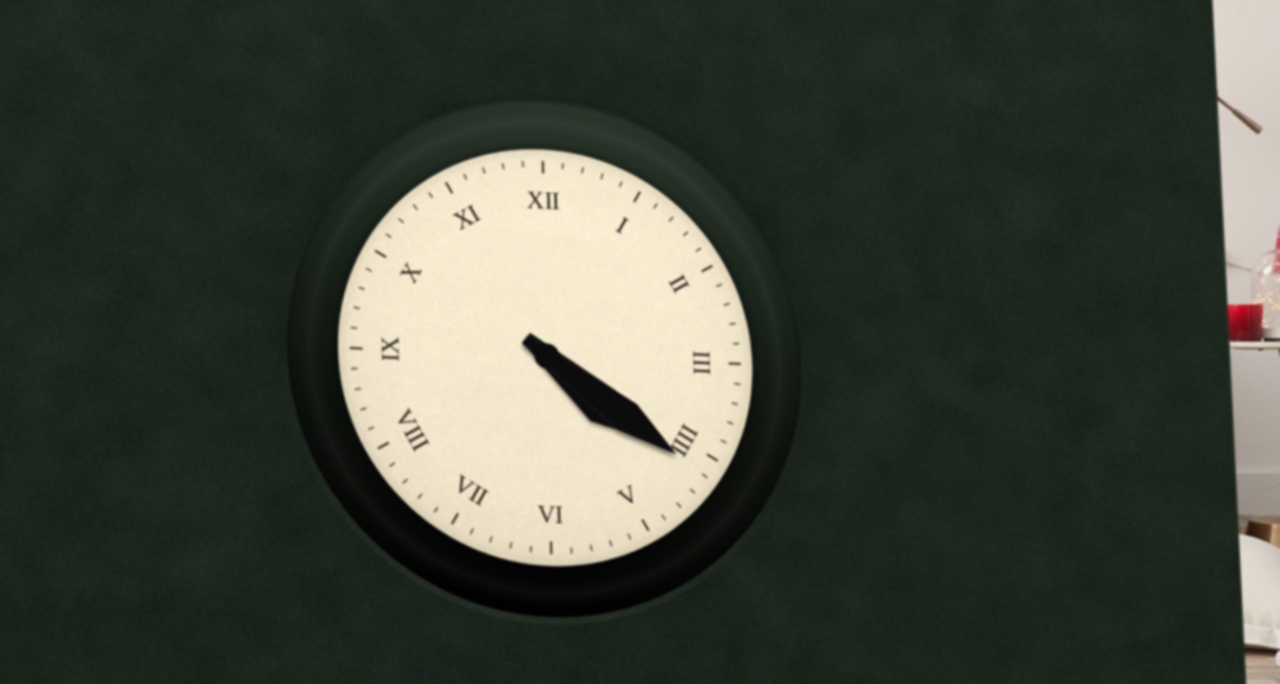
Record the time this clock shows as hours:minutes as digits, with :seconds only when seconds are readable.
4:21
